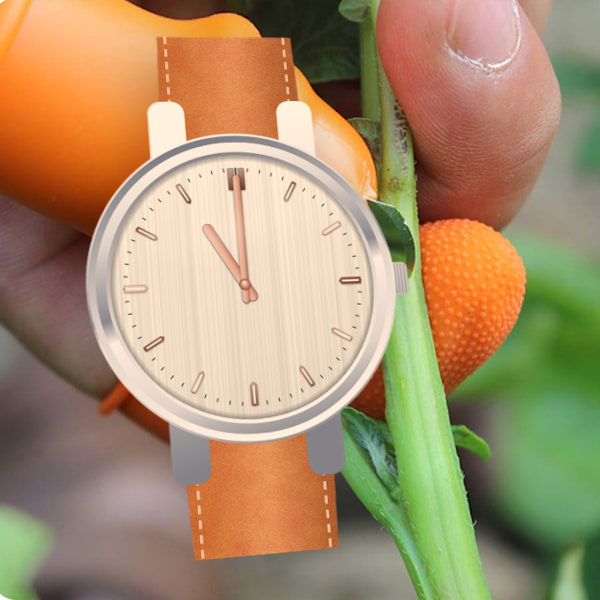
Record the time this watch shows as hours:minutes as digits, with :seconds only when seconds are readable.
11:00
